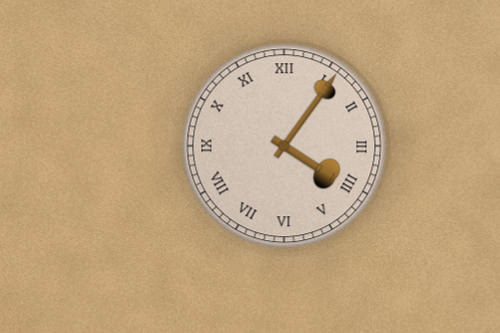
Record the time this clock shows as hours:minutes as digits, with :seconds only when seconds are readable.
4:06
